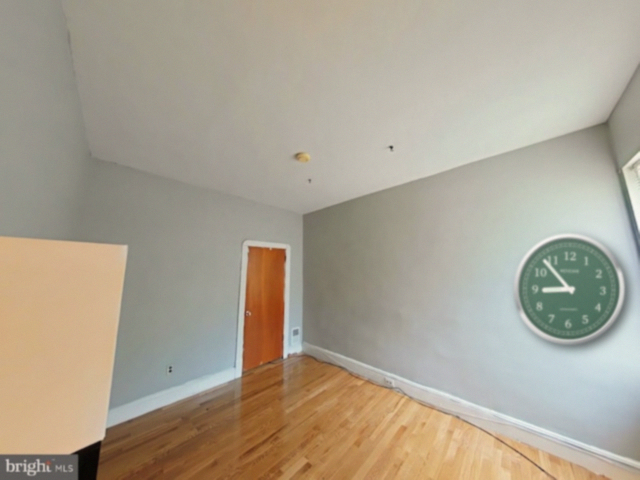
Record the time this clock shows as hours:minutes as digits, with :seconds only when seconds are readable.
8:53
